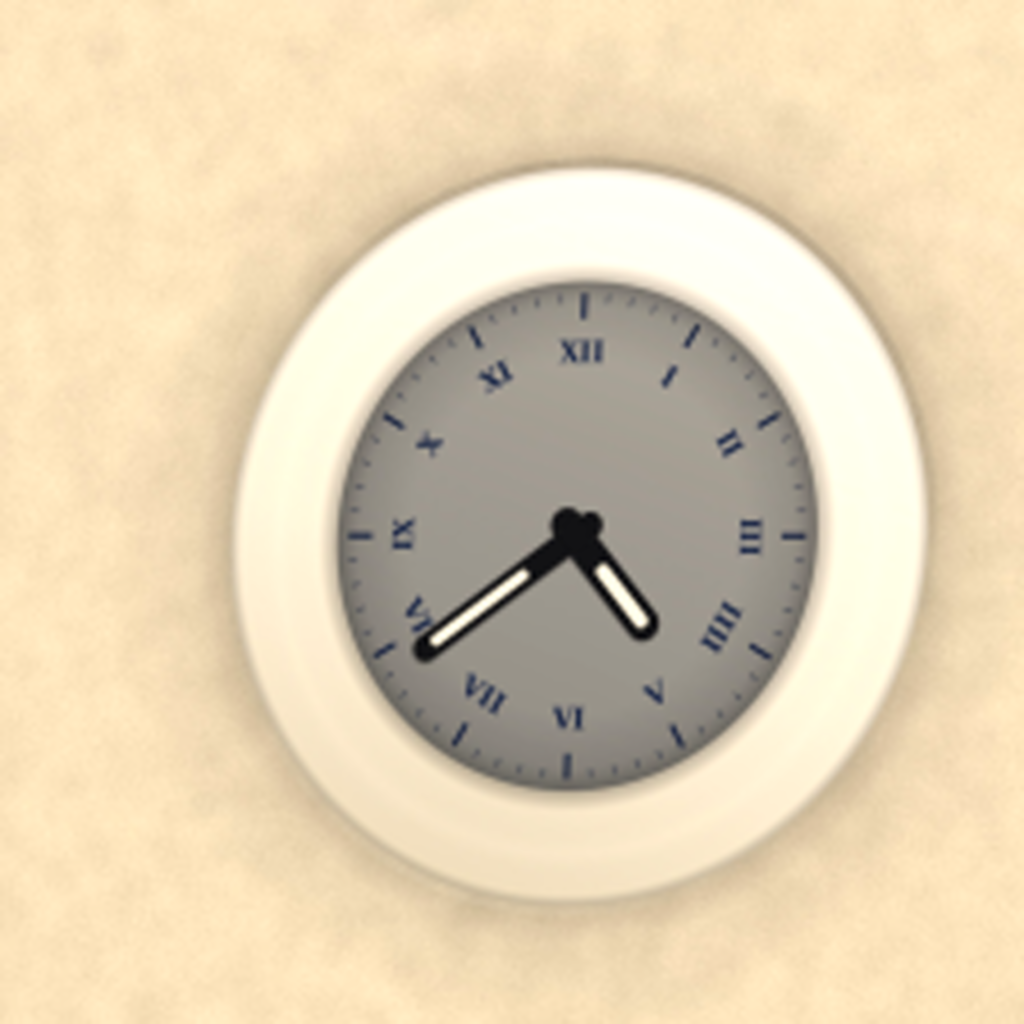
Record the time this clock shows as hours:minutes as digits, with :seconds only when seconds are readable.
4:39
